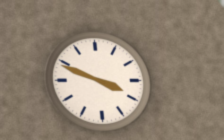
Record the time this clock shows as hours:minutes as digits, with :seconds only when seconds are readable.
3:49
